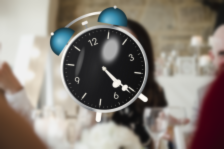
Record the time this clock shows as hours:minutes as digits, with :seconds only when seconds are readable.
5:26
